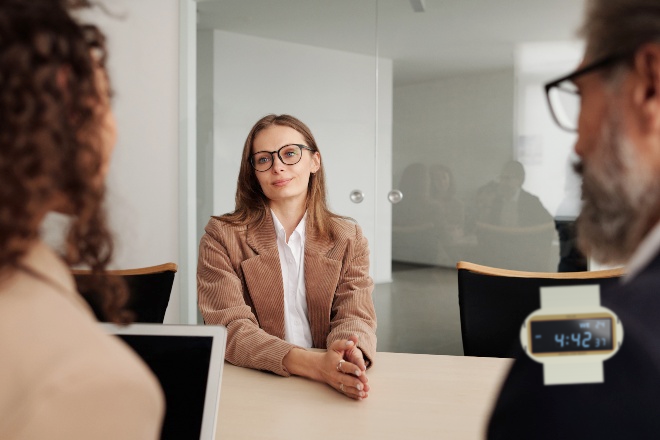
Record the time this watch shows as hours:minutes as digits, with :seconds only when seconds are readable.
4:42
